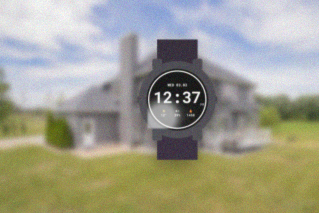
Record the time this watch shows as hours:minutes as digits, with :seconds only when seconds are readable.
12:37
